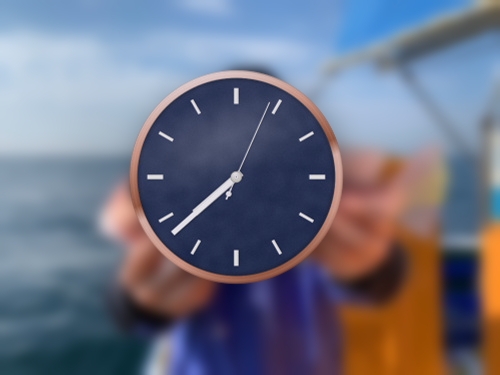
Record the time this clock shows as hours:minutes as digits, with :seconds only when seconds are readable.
7:38:04
